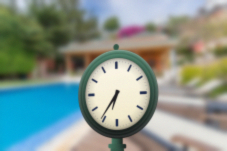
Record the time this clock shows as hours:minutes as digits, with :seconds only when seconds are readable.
6:36
